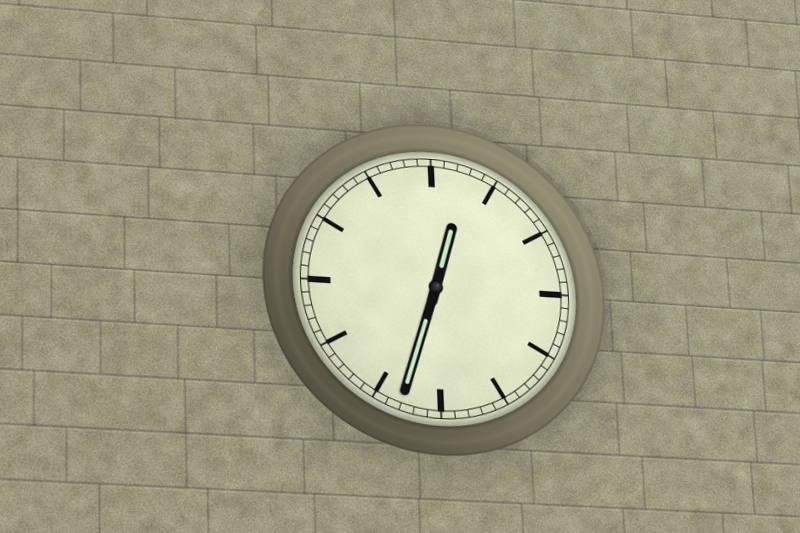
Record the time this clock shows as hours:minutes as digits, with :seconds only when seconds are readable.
12:33
